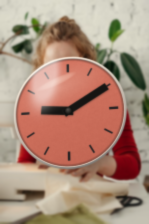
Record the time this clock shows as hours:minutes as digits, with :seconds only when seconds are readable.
9:10
